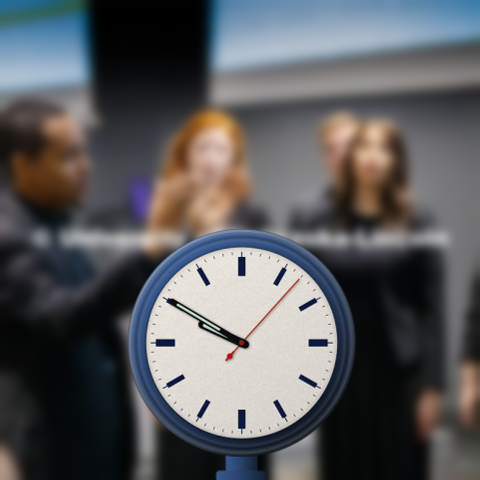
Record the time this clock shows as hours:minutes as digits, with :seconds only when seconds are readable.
9:50:07
